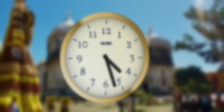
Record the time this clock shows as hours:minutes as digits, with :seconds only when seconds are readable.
4:27
